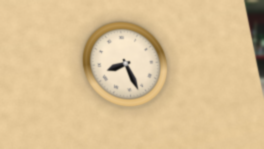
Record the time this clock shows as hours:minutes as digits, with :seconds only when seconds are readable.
8:27
